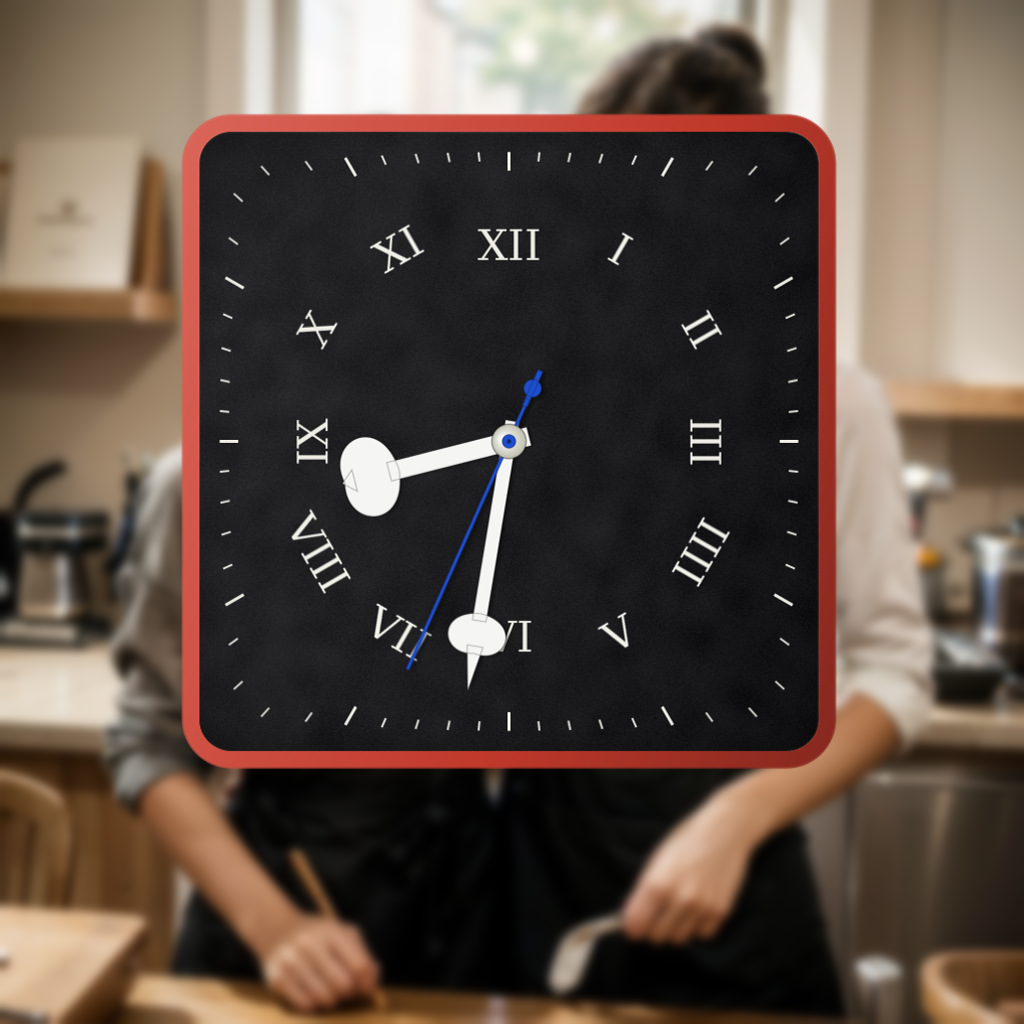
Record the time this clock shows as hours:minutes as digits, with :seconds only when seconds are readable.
8:31:34
